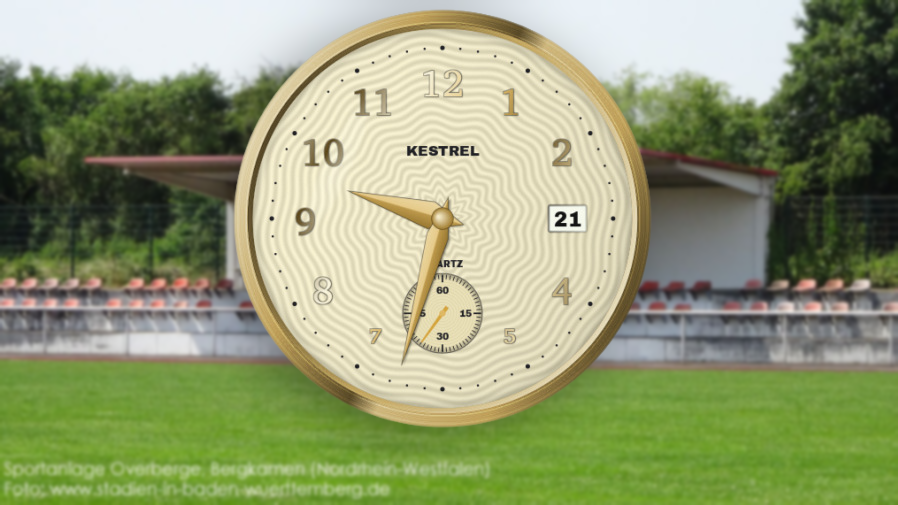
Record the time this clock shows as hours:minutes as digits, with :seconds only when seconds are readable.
9:32:36
